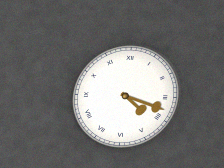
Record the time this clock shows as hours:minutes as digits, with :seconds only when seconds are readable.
4:18
